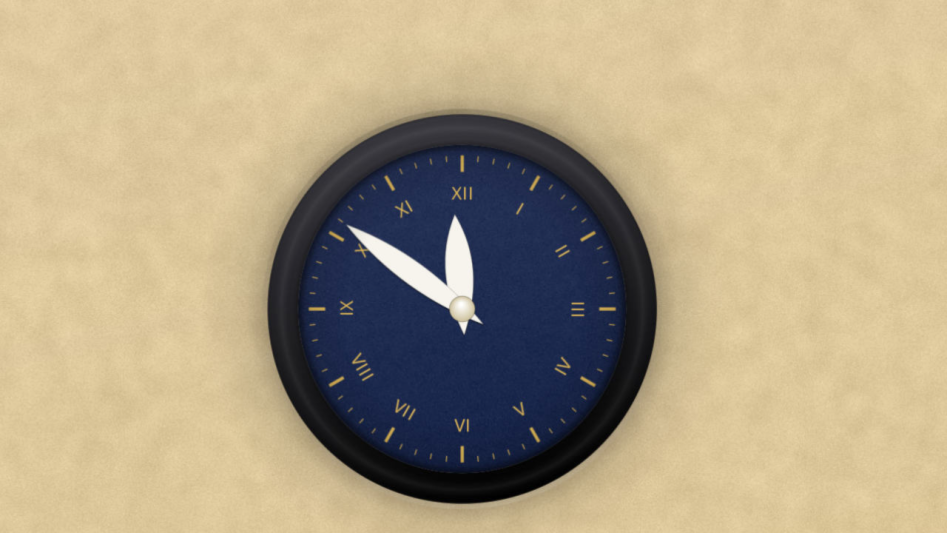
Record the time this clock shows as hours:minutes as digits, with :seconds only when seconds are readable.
11:51
